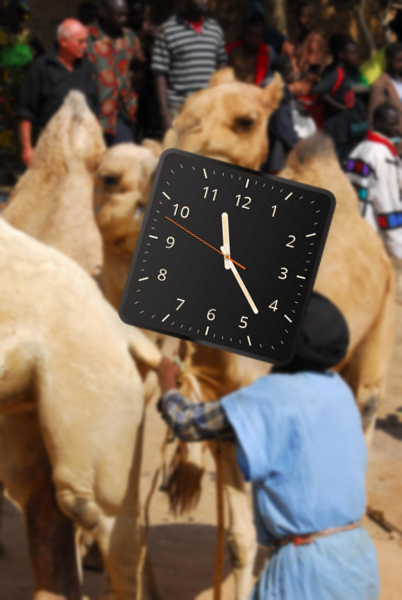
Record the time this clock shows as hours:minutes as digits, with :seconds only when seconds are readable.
11:22:48
